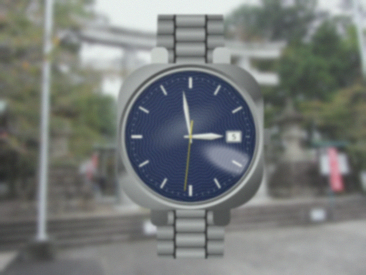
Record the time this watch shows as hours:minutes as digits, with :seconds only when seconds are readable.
2:58:31
